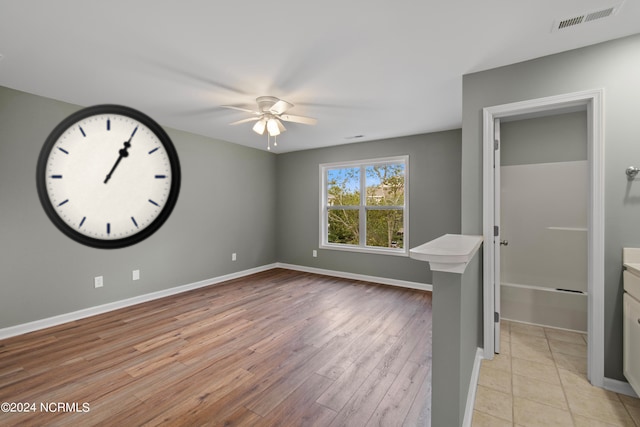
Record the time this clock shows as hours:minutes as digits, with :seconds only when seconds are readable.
1:05
